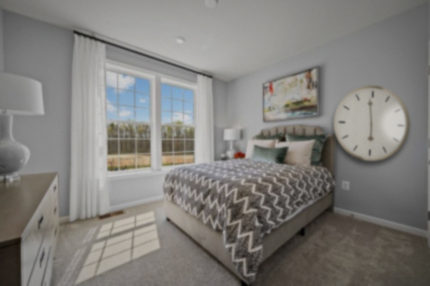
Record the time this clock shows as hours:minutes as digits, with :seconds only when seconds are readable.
5:59
